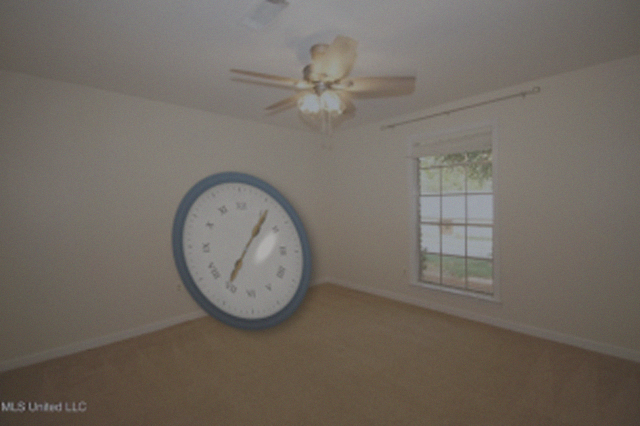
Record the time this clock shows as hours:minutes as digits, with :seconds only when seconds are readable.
7:06
